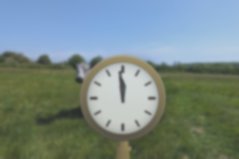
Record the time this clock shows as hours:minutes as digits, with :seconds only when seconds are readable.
11:59
